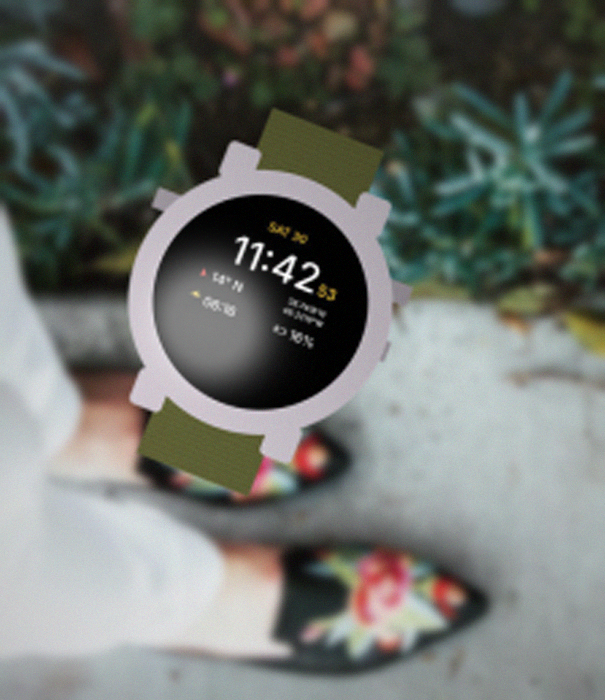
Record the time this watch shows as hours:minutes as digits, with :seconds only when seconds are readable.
11:42
